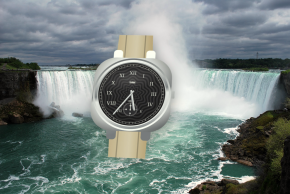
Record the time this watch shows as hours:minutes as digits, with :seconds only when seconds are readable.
5:36
